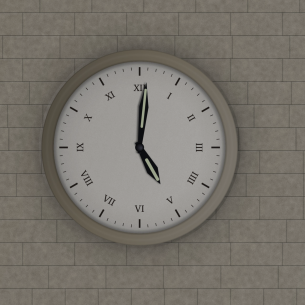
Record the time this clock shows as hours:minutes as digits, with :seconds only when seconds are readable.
5:01
